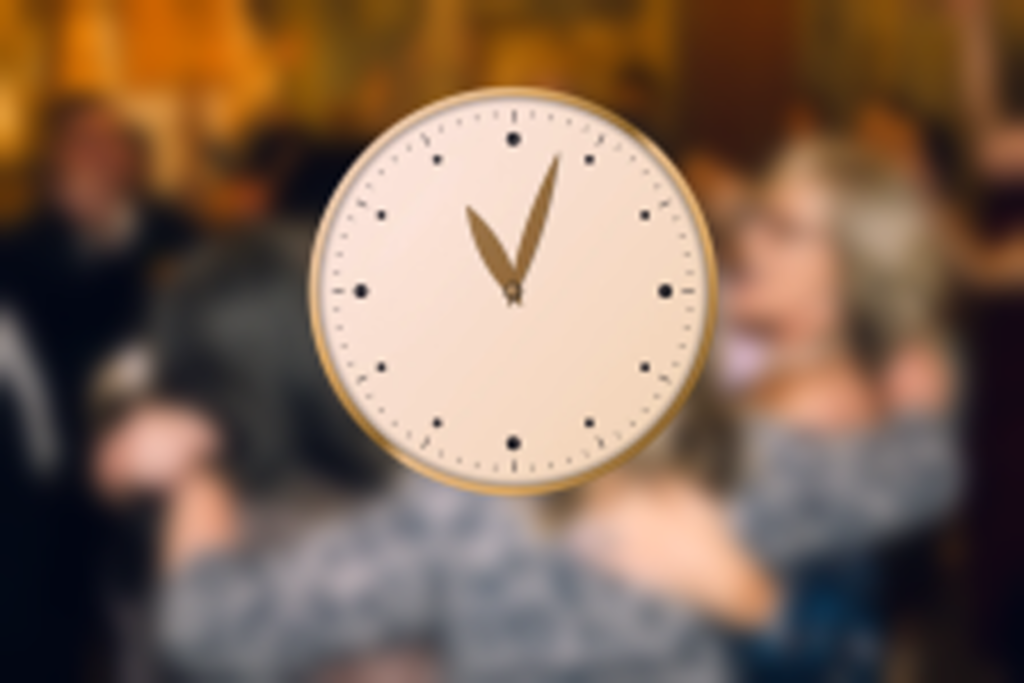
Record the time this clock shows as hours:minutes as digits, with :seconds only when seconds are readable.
11:03
